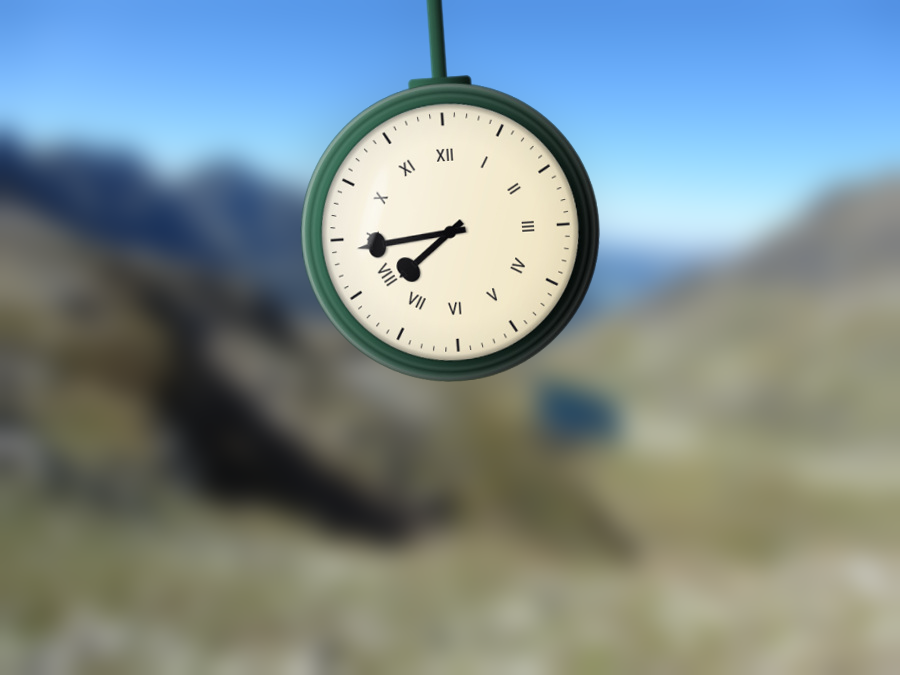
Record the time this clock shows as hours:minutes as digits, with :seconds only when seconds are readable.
7:44
